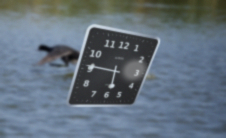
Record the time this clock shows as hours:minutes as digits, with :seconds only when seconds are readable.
5:46
